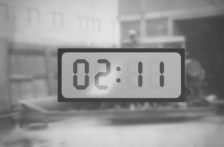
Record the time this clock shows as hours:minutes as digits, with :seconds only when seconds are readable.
2:11
